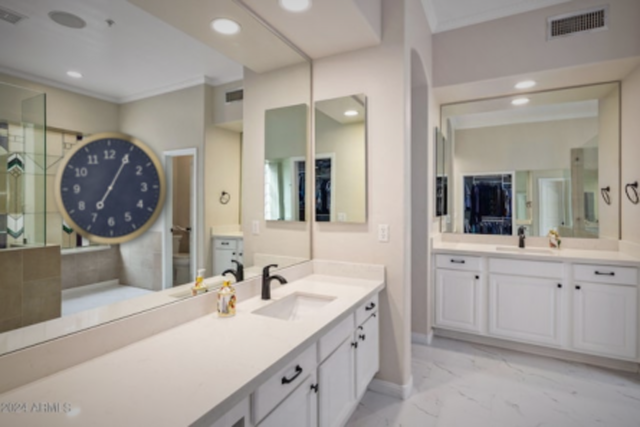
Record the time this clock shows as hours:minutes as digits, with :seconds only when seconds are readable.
7:05
